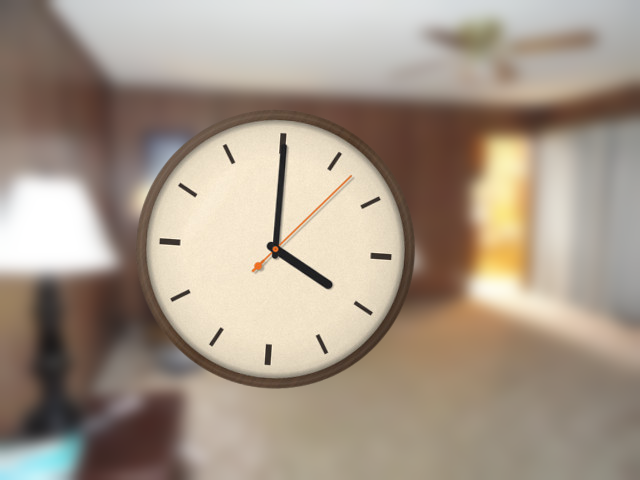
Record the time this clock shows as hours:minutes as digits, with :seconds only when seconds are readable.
4:00:07
